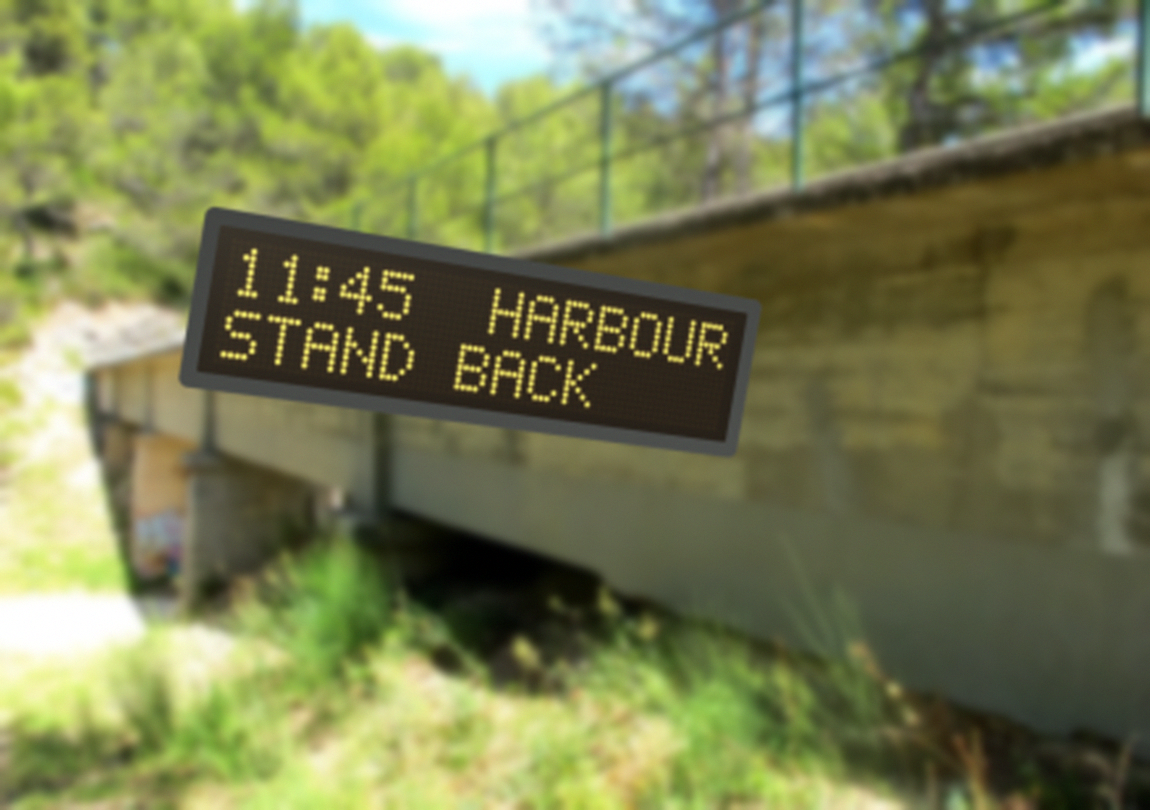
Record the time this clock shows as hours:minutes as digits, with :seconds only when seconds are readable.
11:45
